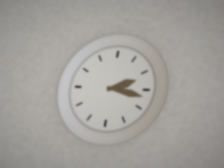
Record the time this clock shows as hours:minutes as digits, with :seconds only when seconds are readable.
2:17
